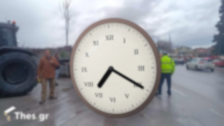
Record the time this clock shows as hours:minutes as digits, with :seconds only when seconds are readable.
7:20
